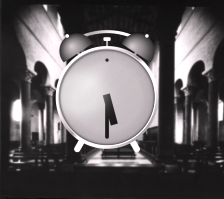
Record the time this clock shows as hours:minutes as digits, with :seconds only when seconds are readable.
5:30
